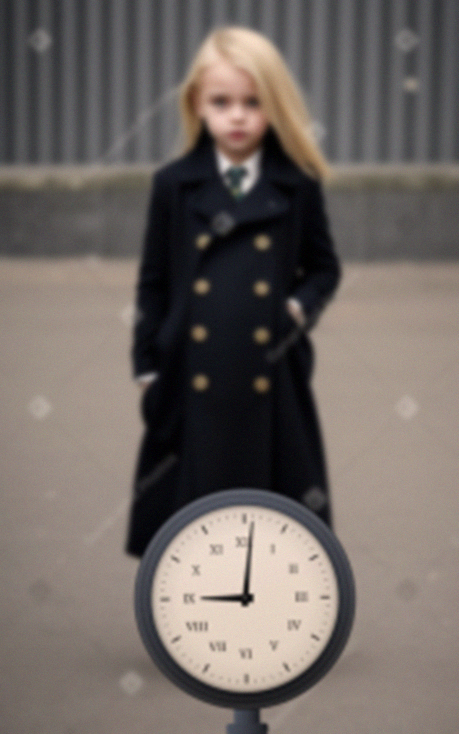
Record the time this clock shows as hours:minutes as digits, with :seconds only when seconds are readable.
9:01
